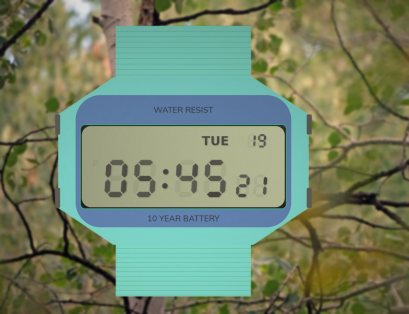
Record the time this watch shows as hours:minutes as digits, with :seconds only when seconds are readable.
5:45:21
